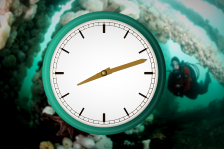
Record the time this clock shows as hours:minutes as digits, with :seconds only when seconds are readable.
8:12
